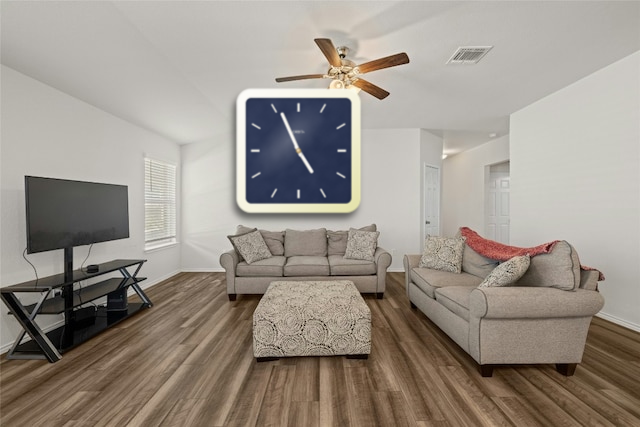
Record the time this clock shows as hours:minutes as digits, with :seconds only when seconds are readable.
4:56
